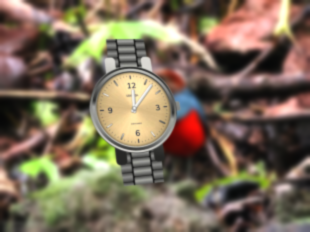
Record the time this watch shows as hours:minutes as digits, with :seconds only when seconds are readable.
12:07
